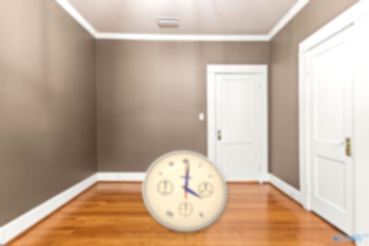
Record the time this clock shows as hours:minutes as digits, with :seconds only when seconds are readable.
4:01
